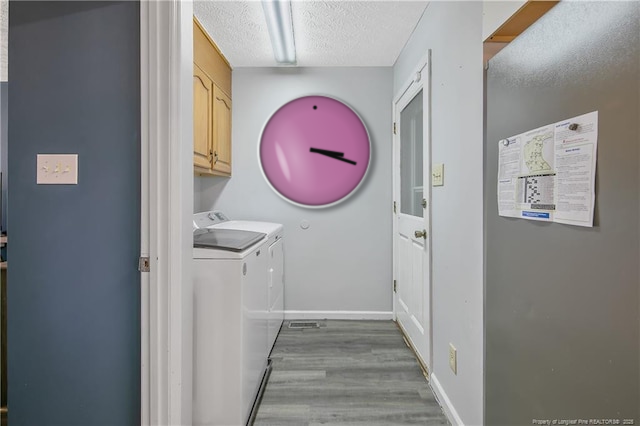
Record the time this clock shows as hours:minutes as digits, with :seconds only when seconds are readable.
3:18
